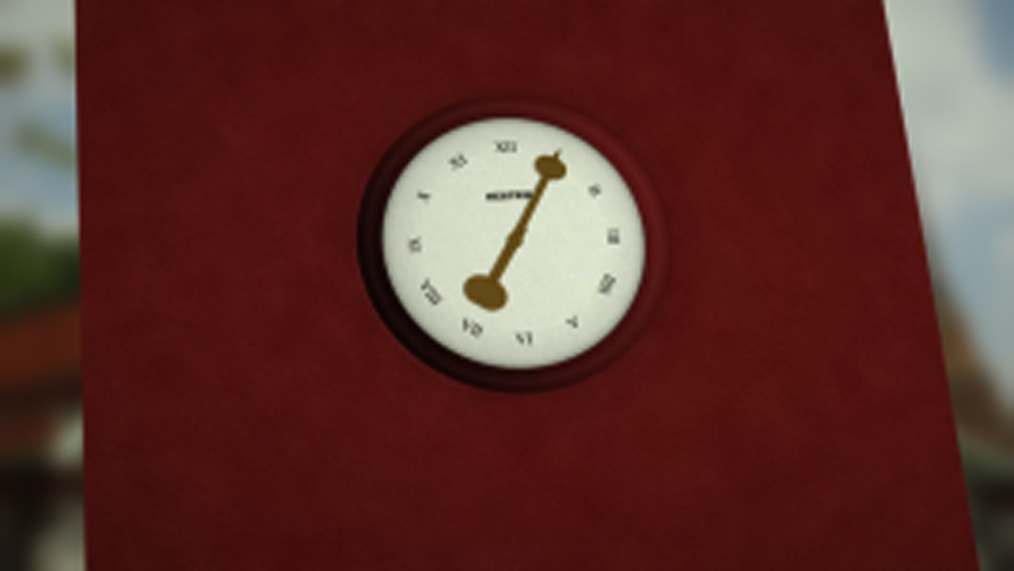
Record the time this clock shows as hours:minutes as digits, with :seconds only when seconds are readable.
7:05
